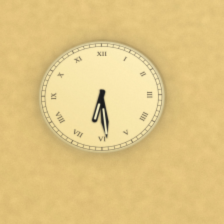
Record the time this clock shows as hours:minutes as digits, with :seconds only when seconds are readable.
6:29
